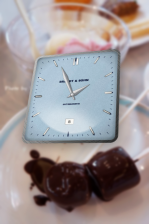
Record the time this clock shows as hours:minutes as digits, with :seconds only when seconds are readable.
1:56
